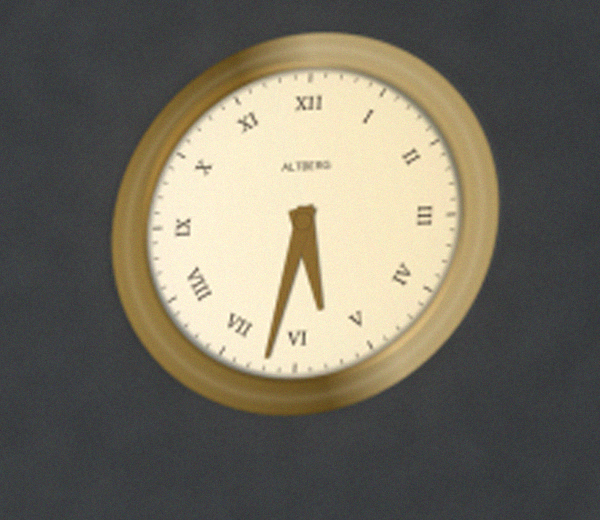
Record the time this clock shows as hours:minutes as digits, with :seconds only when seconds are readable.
5:32
